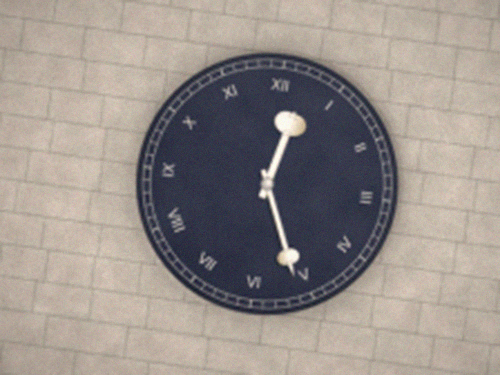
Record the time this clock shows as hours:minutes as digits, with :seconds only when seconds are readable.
12:26
